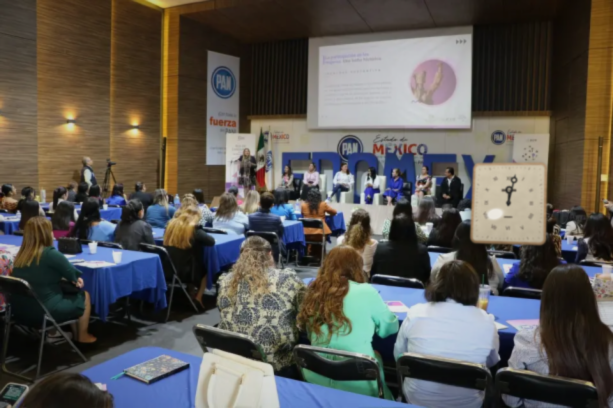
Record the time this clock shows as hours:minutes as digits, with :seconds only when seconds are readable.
12:02
